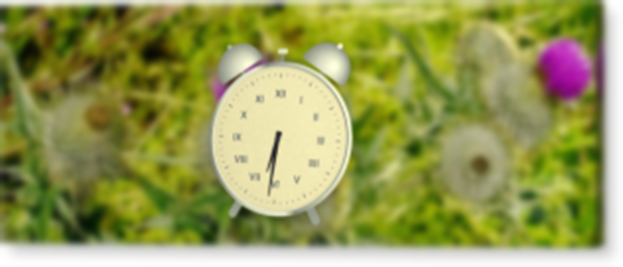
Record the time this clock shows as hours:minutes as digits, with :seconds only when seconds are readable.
6:31
